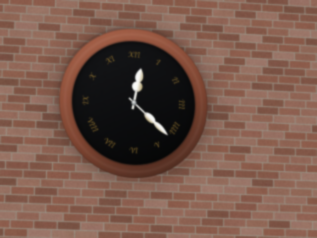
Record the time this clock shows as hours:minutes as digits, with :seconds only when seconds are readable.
12:22
